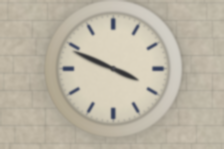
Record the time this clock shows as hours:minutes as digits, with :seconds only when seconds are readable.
3:49
